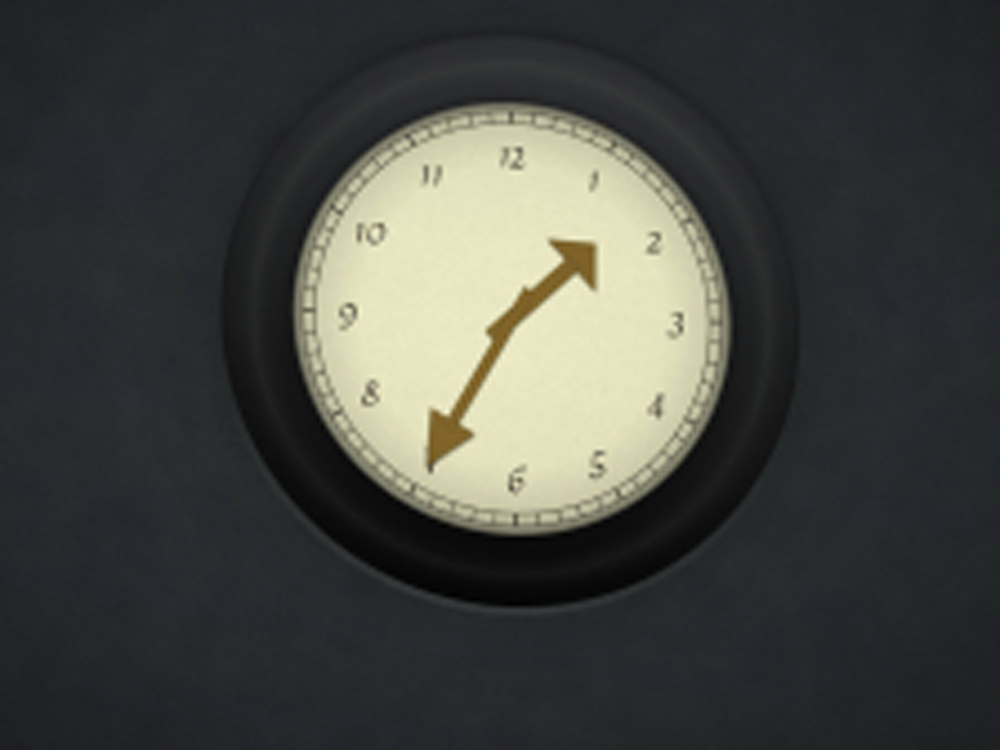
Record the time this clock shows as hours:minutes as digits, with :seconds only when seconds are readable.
1:35
